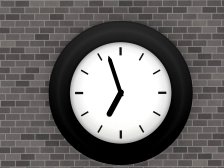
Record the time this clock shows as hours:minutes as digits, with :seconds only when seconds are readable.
6:57
